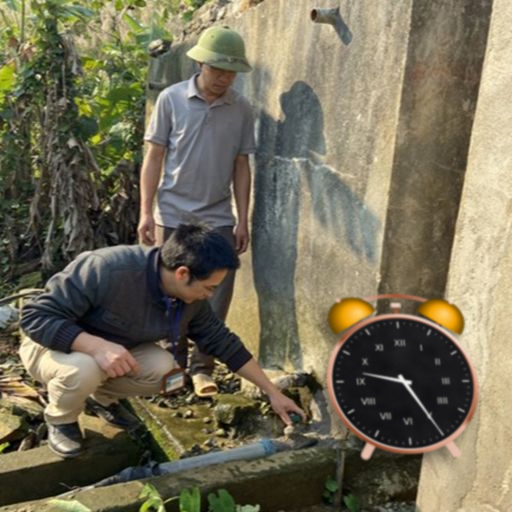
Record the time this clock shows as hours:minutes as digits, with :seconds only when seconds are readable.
9:25
